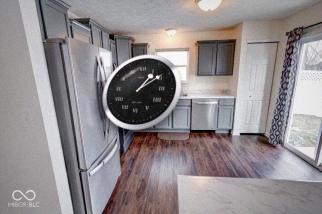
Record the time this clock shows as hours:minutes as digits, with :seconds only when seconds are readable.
1:09
